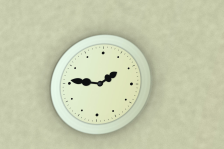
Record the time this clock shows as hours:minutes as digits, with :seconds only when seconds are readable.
1:46
